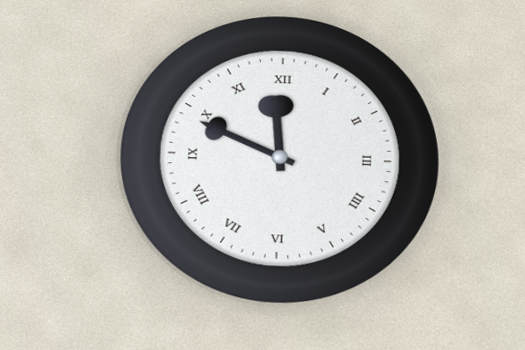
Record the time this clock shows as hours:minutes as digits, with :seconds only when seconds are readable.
11:49
